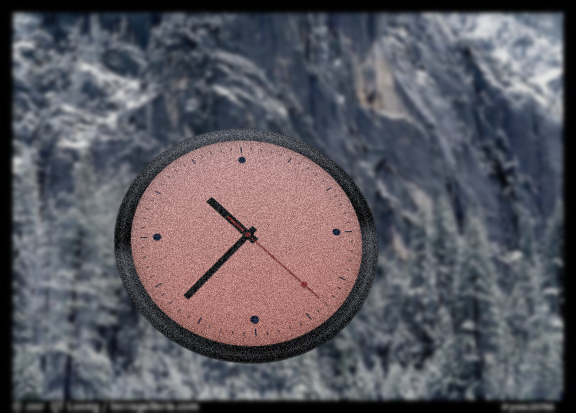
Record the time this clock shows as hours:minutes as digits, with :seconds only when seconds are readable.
10:37:23
